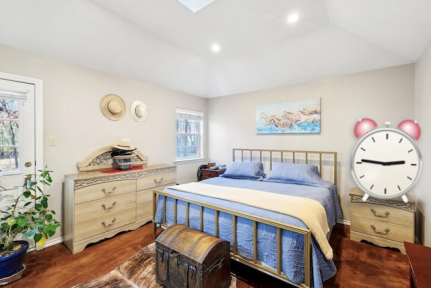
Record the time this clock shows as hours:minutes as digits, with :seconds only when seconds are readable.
2:46
